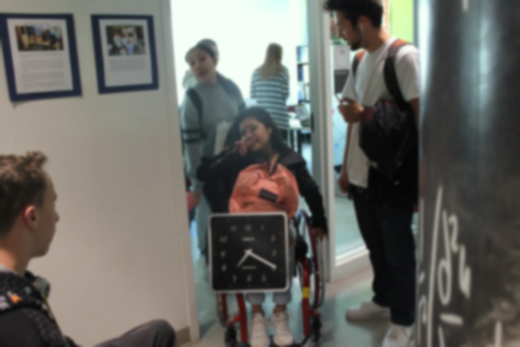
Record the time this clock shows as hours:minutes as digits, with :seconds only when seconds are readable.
7:20
